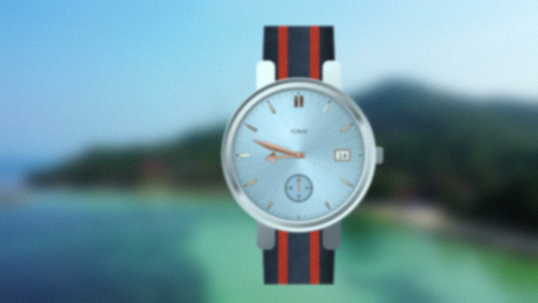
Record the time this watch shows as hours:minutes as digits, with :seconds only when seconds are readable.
8:48
